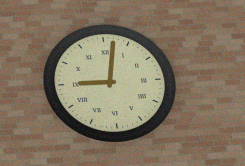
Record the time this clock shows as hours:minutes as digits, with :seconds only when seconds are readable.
9:02
